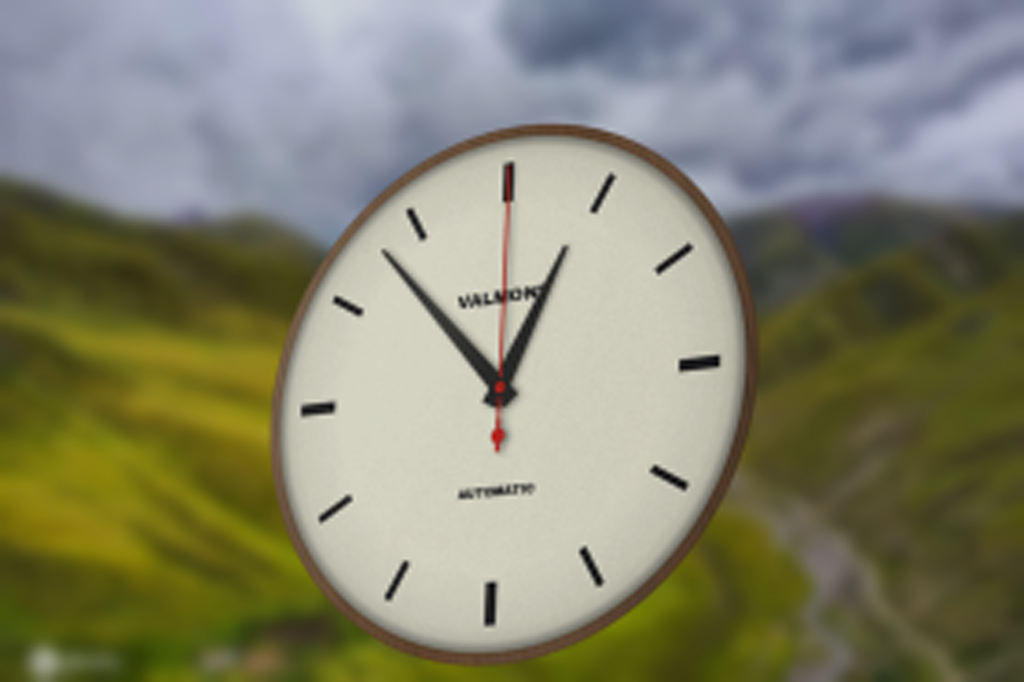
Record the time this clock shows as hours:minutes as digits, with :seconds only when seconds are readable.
12:53:00
